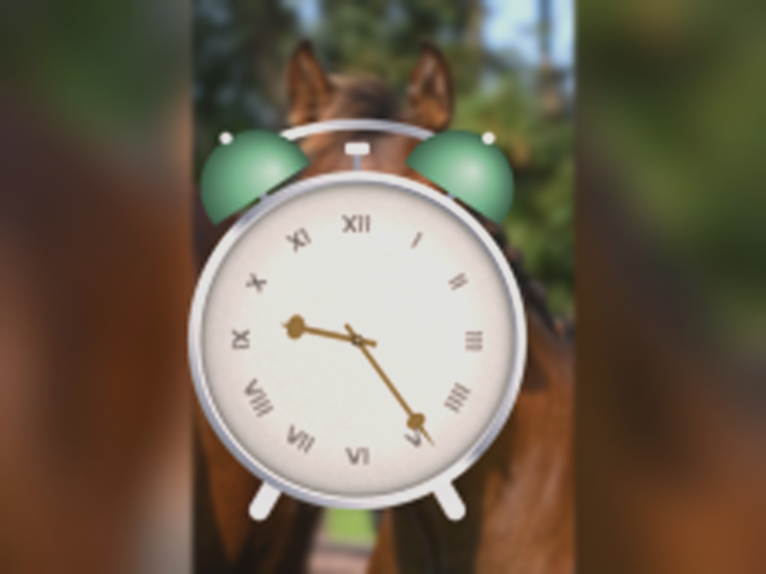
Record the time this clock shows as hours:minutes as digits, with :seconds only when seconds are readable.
9:24
